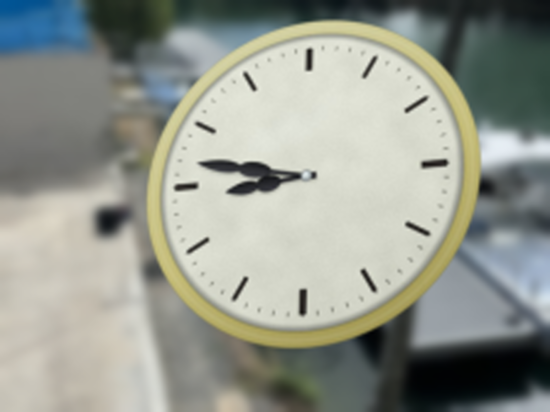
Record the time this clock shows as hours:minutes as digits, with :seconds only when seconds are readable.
8:47
